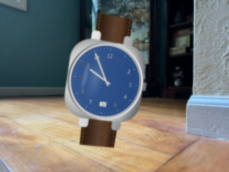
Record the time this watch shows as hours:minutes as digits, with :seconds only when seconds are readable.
9:55
